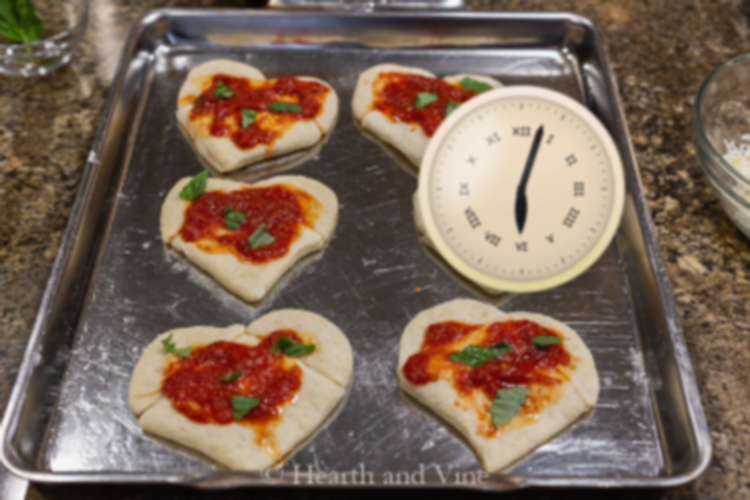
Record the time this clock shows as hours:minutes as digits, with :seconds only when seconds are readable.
6:03
